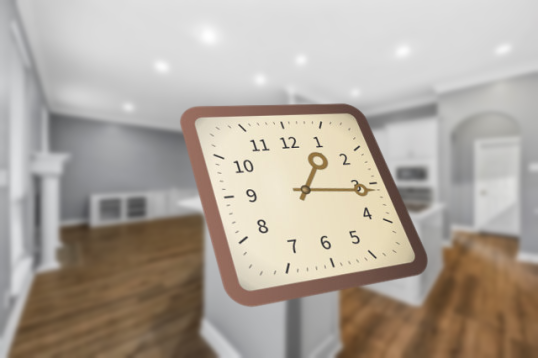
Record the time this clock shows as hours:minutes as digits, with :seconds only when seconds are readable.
1:16
